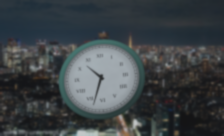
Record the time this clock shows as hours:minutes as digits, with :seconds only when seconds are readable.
10:33
